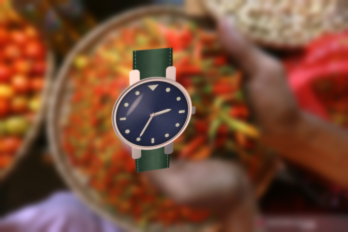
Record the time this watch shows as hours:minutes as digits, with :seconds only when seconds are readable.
2:35
